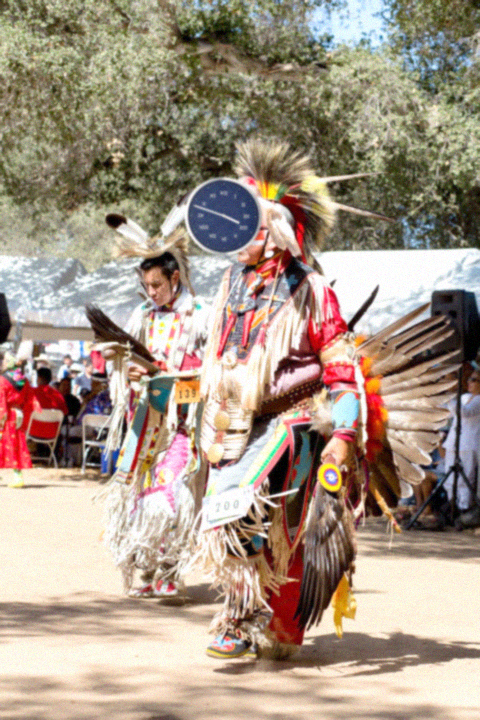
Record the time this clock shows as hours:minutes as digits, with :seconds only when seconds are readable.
3:48
